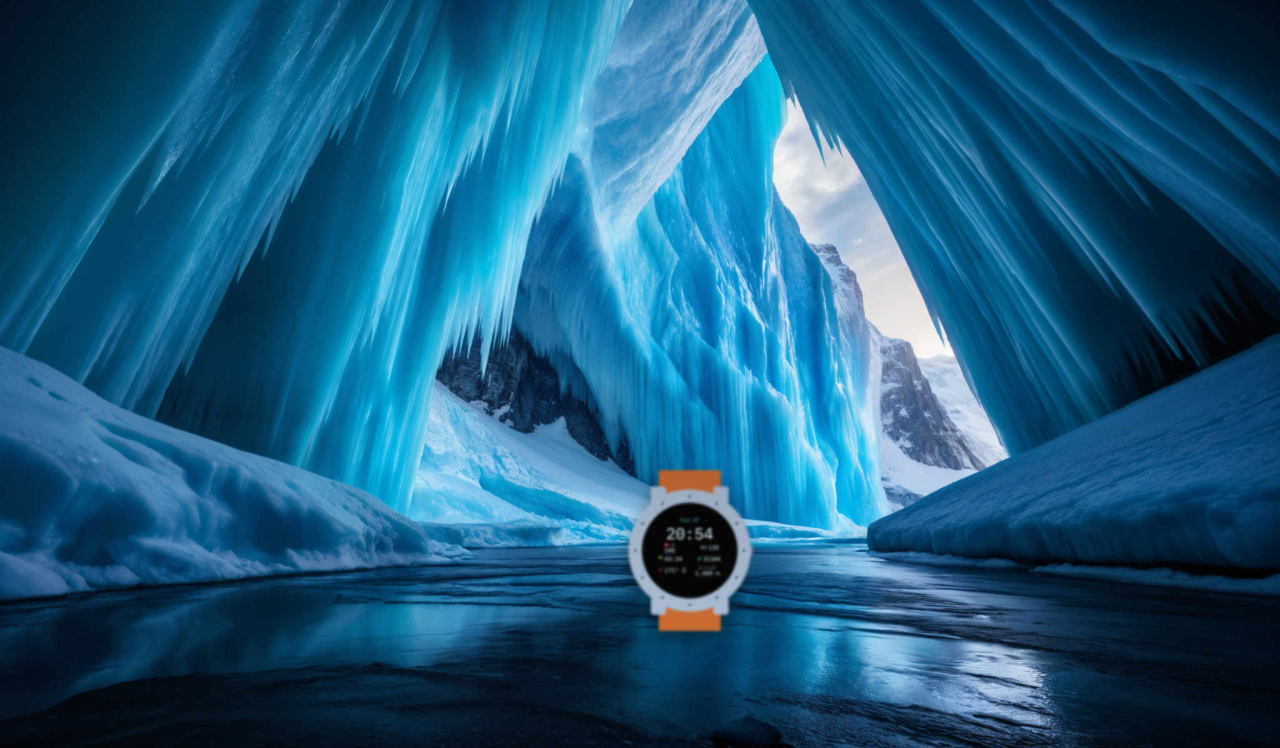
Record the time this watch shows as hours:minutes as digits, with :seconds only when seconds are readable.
20:54
